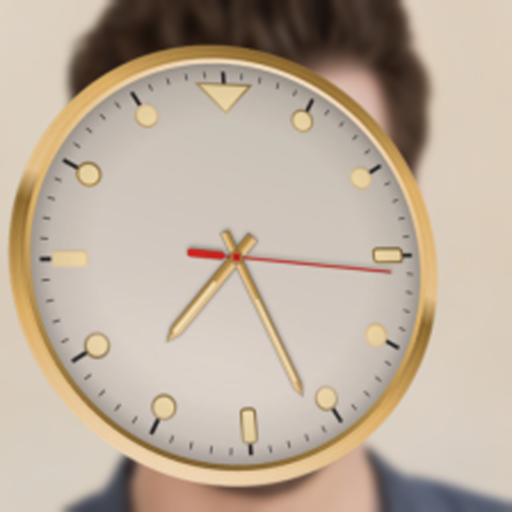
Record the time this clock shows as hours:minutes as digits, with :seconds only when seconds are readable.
7:26:16
